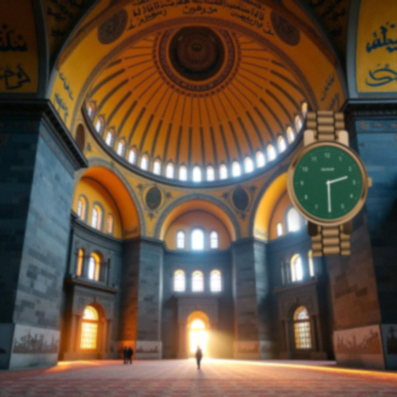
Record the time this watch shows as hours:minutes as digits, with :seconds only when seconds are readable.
2:30
